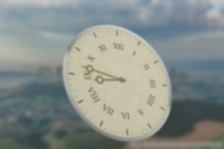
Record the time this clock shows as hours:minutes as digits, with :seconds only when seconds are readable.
8:47
